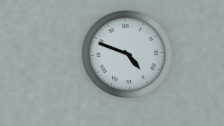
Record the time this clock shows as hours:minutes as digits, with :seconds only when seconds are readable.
4:49
